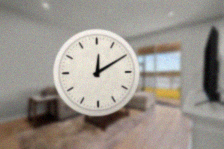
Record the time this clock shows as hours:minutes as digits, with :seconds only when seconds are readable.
12:10
